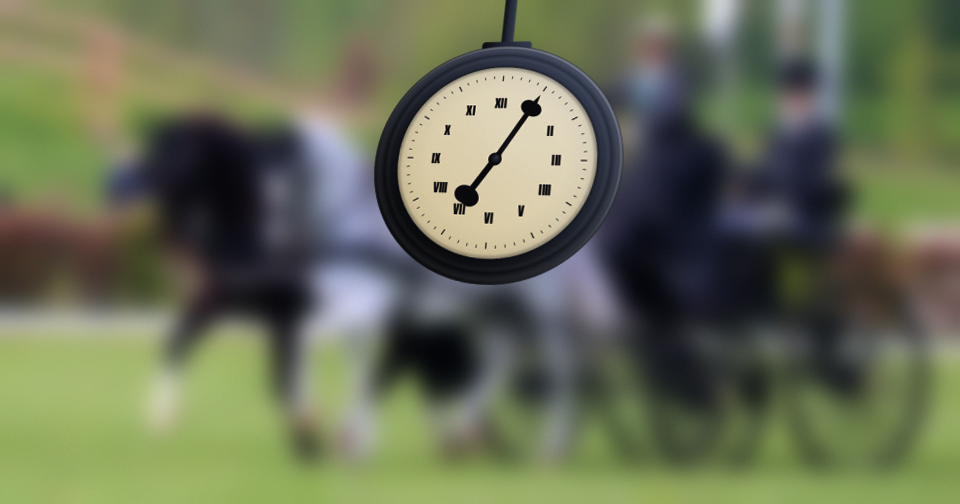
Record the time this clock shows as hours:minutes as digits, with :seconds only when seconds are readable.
7:05
